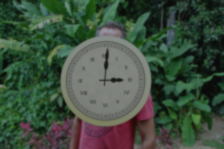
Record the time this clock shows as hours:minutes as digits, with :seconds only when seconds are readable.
3:01
